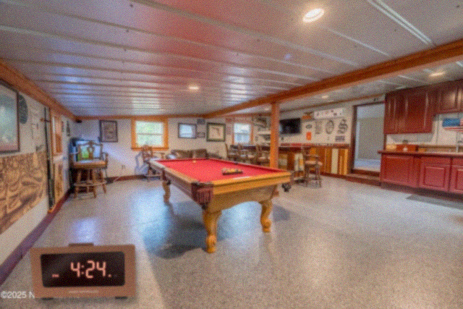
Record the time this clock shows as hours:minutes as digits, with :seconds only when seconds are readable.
4:24
